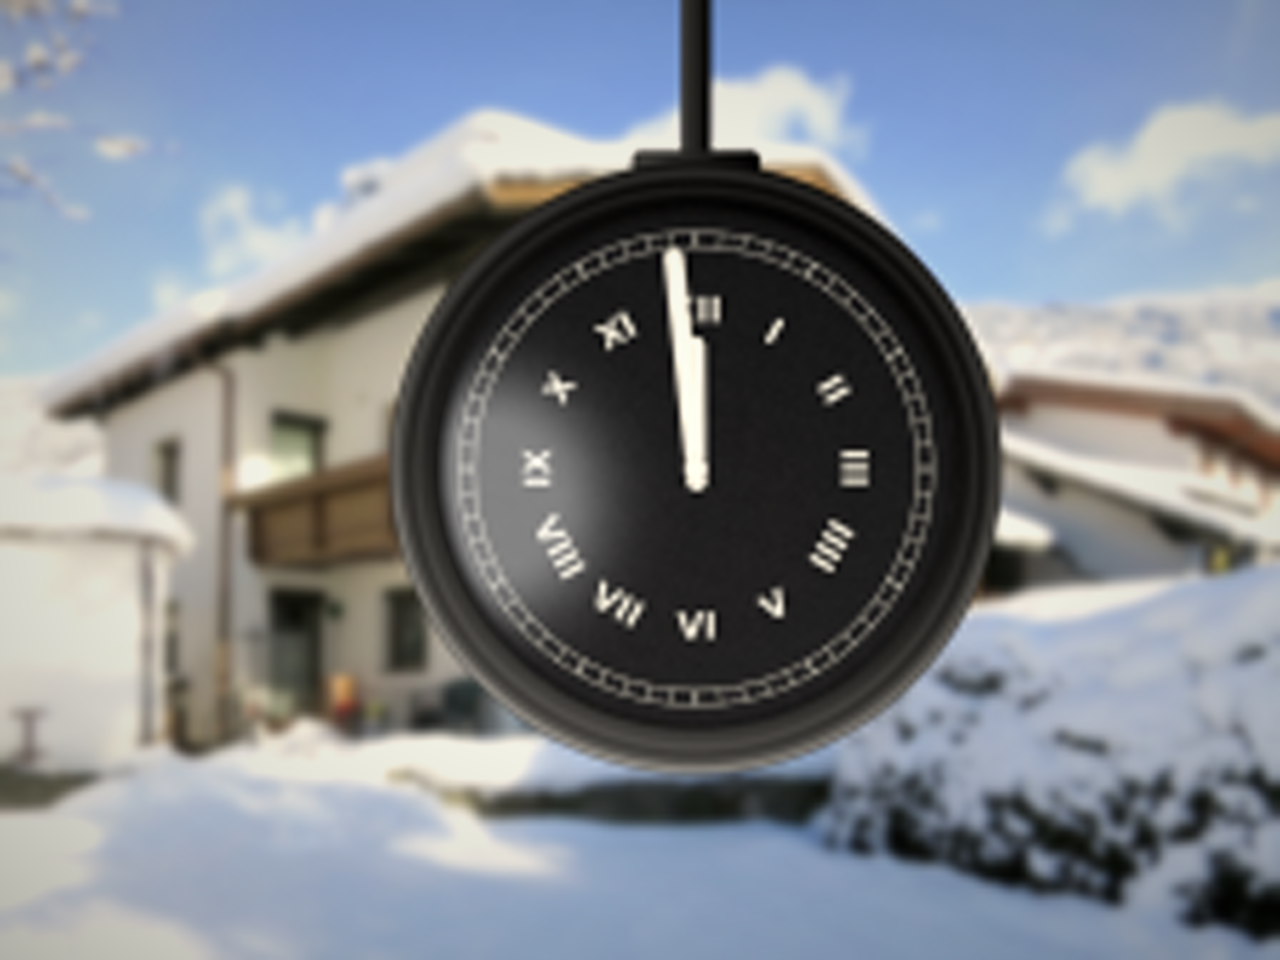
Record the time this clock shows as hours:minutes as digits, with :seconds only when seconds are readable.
11:59
